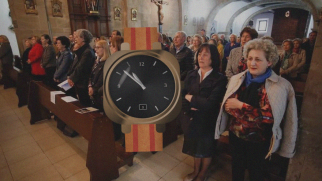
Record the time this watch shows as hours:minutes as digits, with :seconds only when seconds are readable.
10:52
